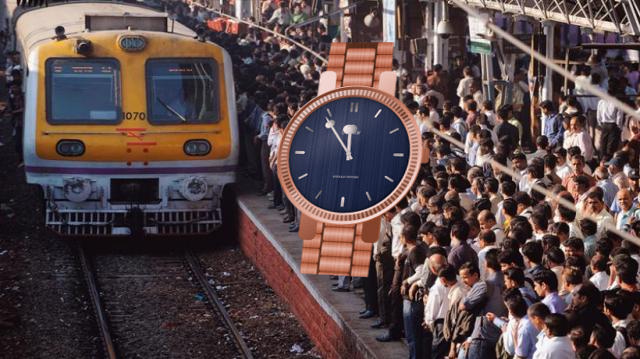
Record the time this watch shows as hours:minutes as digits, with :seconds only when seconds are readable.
11:54
